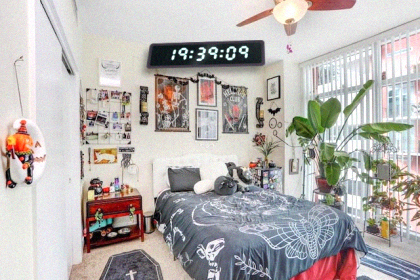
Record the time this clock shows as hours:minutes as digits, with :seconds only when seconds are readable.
19:39:09
